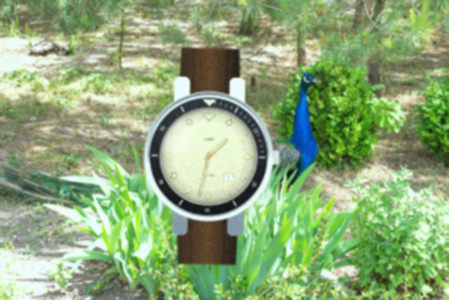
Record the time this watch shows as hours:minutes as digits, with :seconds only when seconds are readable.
1:32
